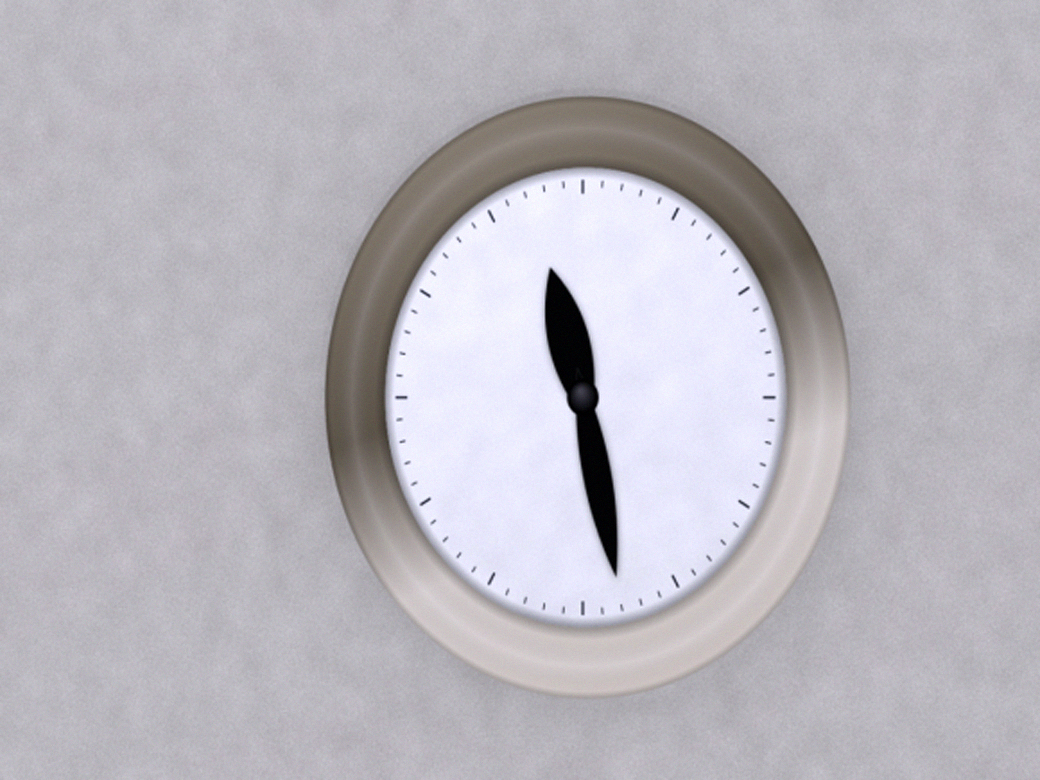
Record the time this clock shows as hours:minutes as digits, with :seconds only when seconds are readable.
11:28
